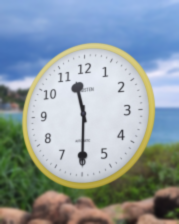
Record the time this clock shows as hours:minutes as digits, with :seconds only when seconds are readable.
11:30
